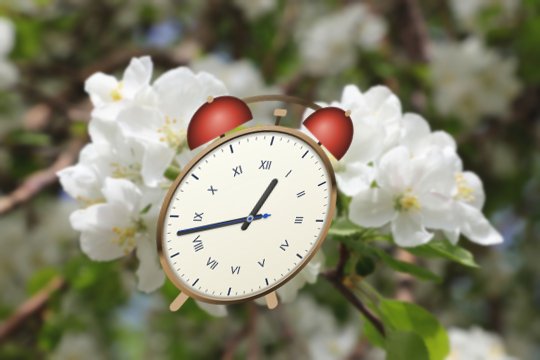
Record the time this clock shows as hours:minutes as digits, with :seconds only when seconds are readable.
12:42:43
